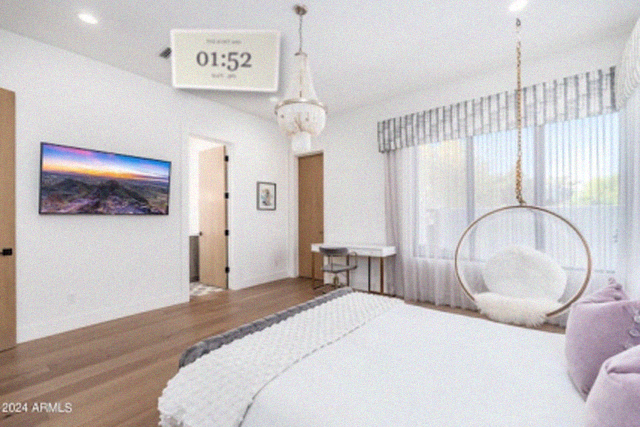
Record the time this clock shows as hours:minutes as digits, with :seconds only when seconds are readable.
1:52
